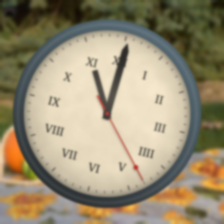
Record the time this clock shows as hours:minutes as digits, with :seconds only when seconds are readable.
11:00:23
